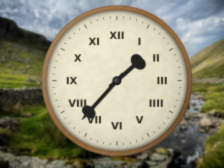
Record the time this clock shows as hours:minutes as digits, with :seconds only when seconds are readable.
1:37
